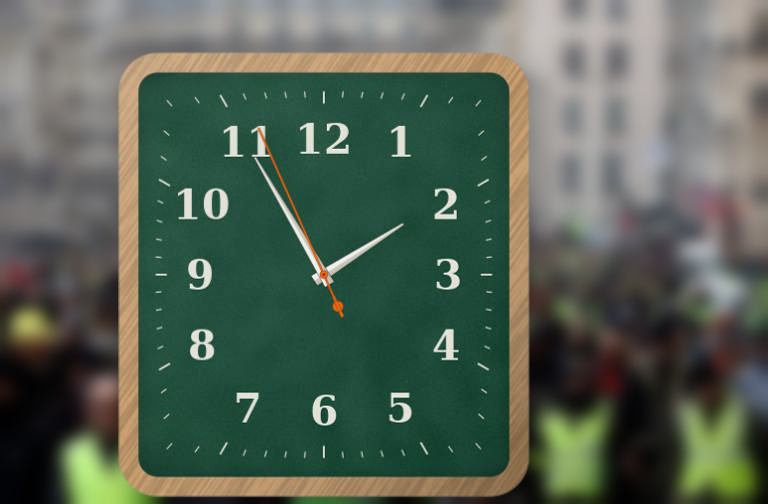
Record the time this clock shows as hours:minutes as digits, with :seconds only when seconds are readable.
1:54:56
